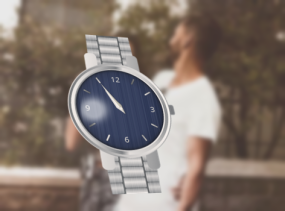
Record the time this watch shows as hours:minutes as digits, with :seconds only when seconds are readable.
10:55
